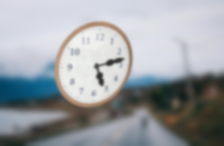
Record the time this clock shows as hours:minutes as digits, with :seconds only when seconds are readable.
5:13
